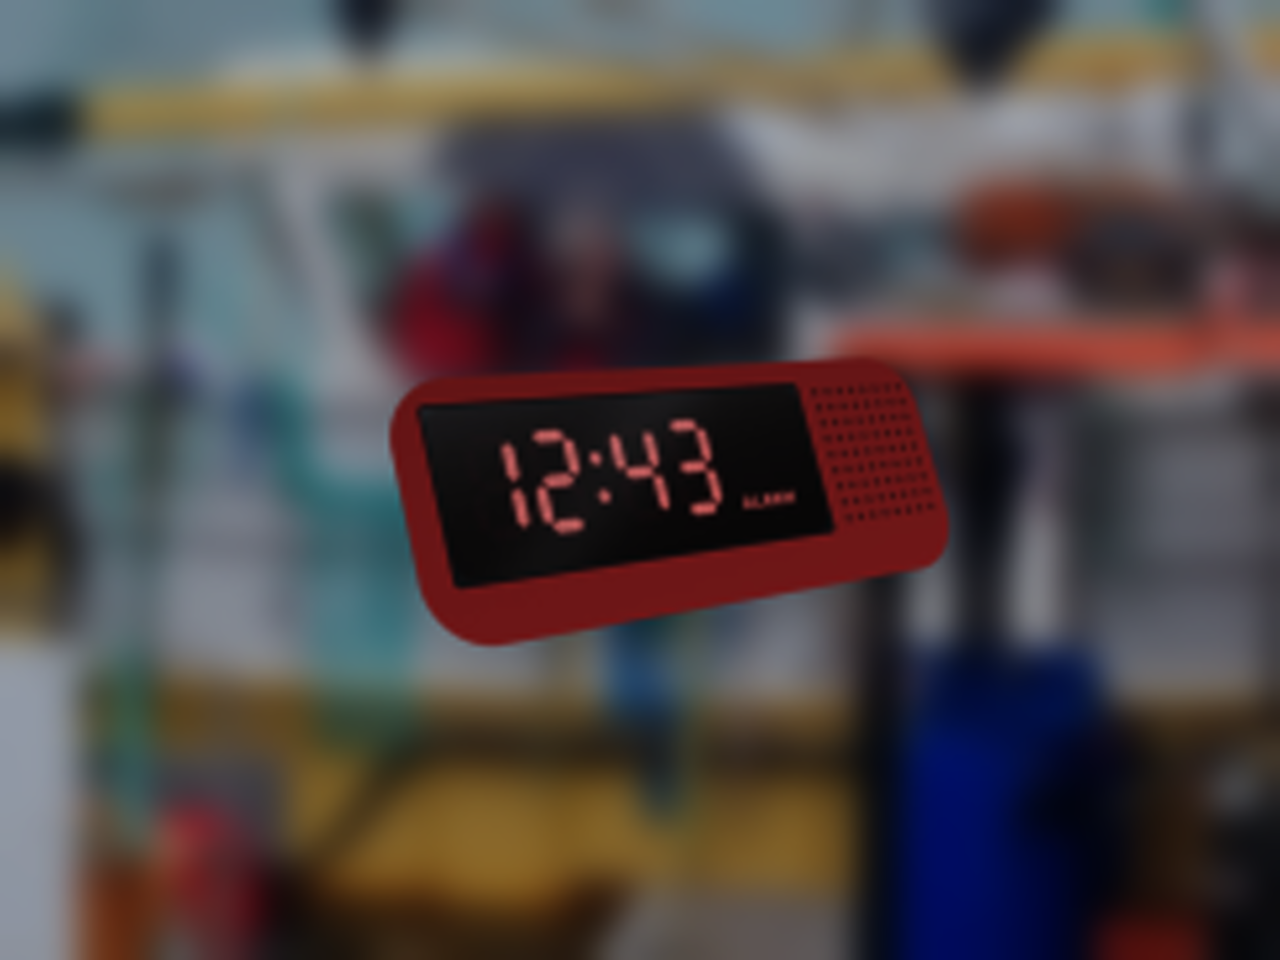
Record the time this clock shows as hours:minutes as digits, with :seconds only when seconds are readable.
12:43
